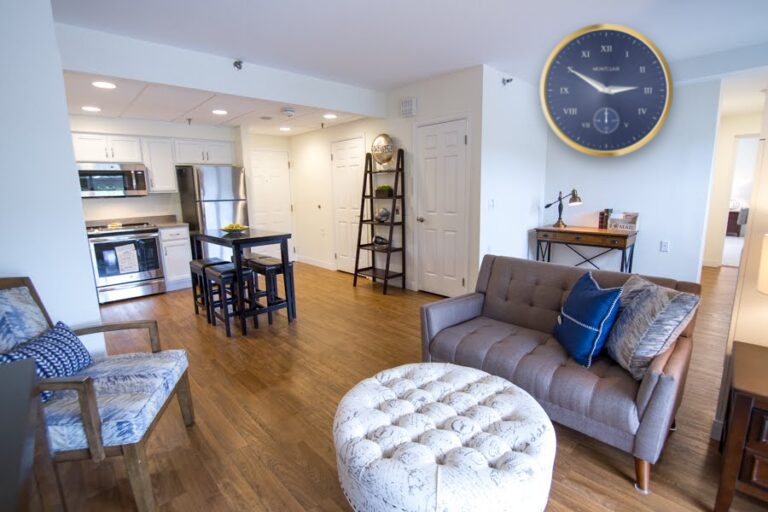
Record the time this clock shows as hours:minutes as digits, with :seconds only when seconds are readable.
2:50
